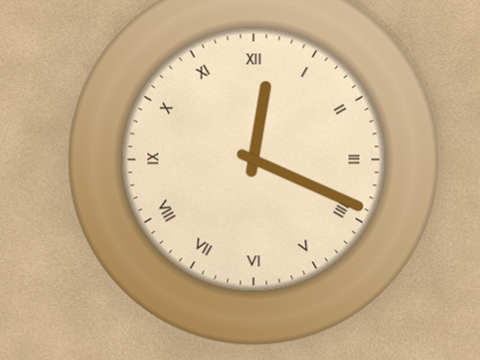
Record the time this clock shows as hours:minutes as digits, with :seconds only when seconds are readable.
12:19
